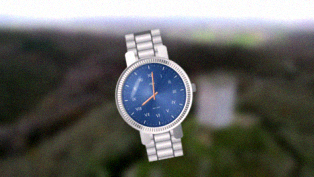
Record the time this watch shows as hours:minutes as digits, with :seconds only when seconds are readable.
8:01
